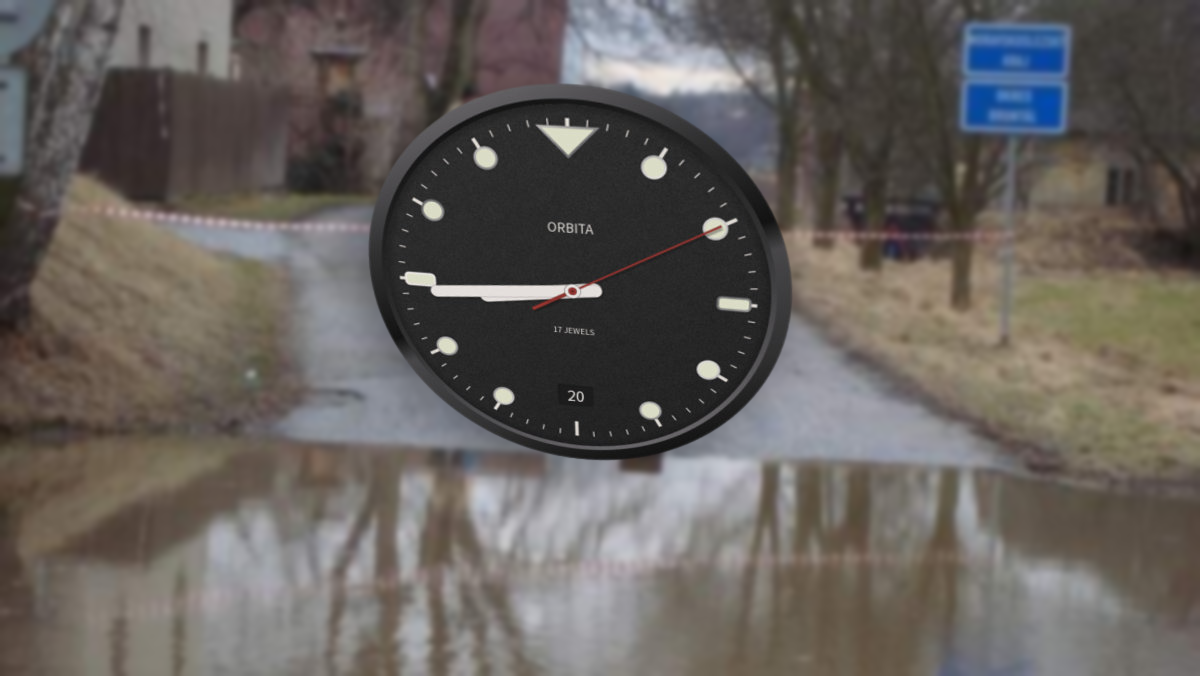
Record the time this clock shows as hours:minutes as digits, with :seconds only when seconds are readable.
8:44:10
